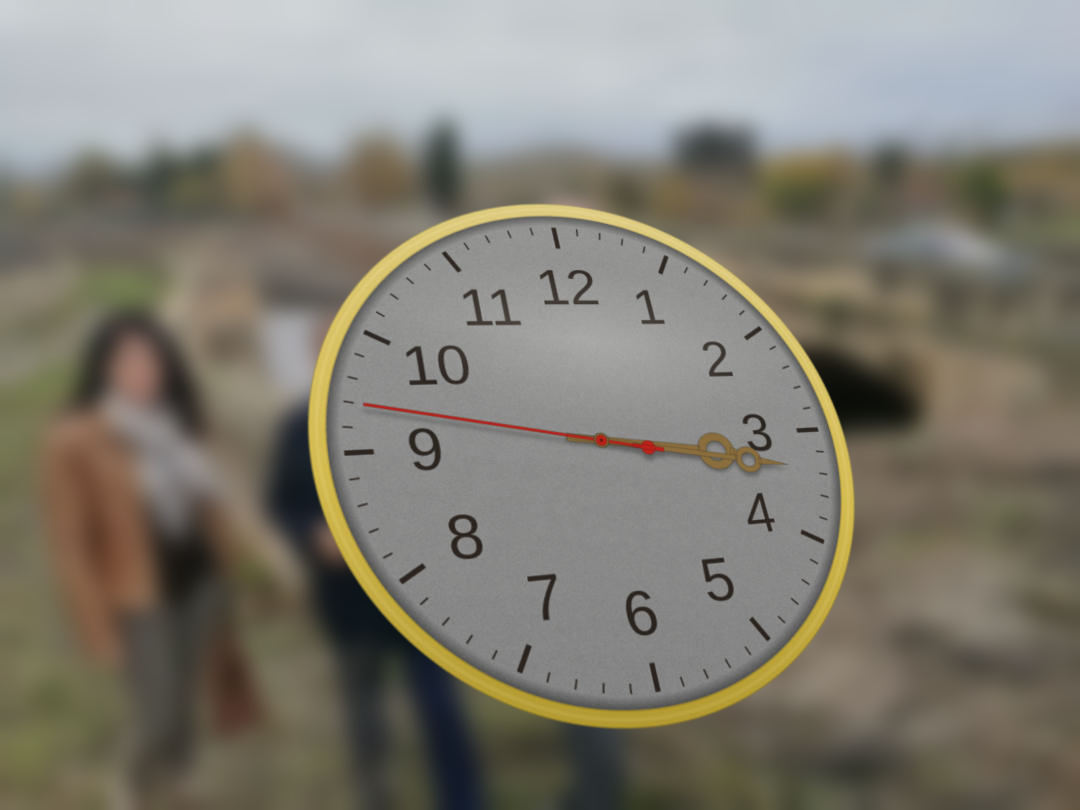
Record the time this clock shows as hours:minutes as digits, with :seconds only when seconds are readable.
3:16:47
